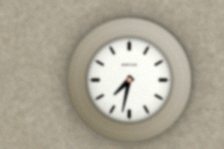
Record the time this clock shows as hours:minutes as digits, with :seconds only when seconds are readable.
7:32
